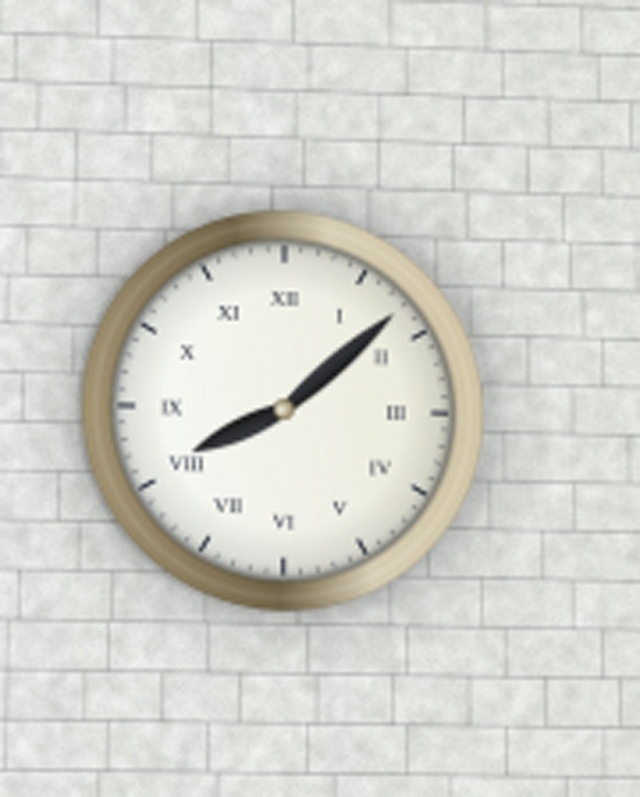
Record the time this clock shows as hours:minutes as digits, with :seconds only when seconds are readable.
8:08
